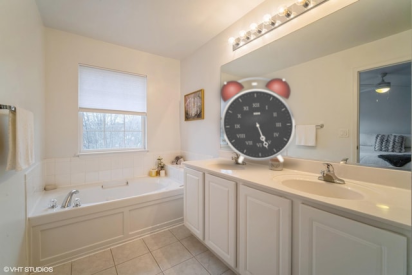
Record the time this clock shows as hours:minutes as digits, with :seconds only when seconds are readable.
5:27
